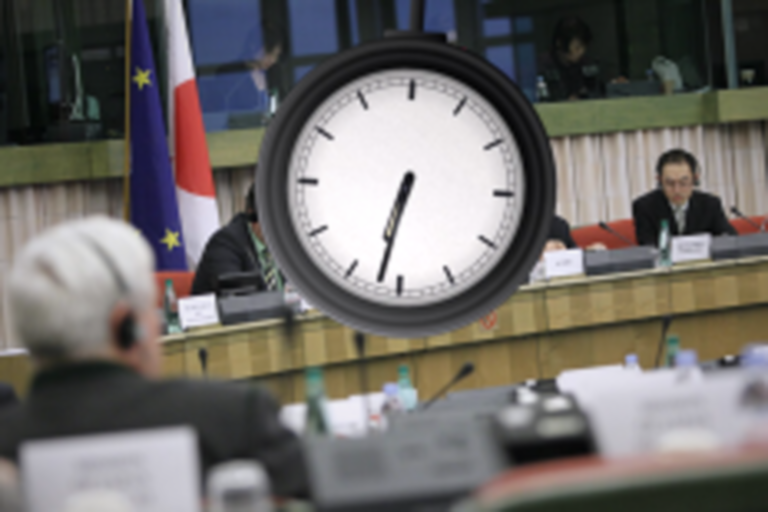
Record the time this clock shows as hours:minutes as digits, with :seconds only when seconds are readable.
6:32
